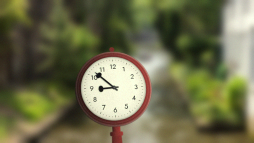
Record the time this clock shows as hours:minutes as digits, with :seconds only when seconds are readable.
8:52
